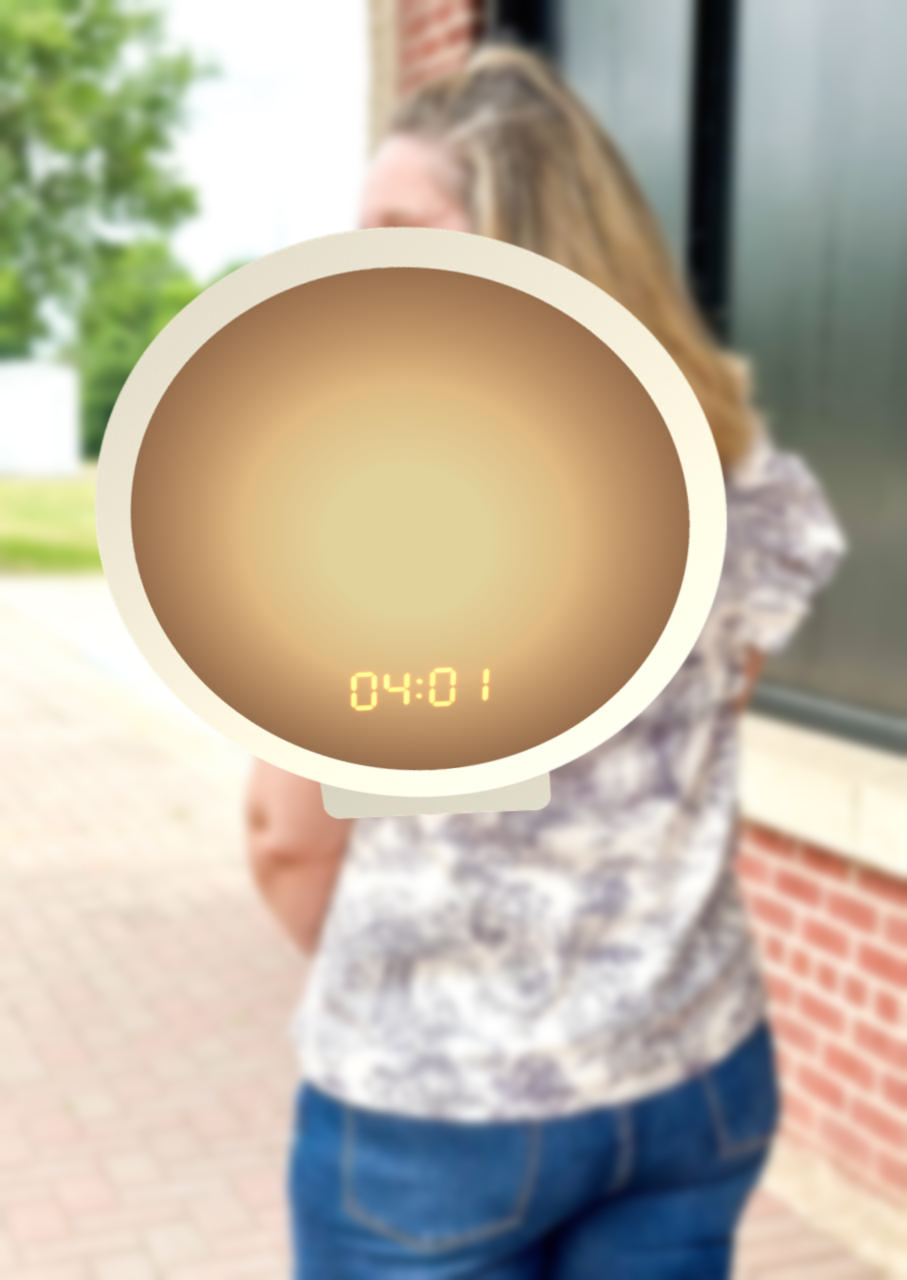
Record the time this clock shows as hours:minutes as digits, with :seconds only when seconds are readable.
4:01
